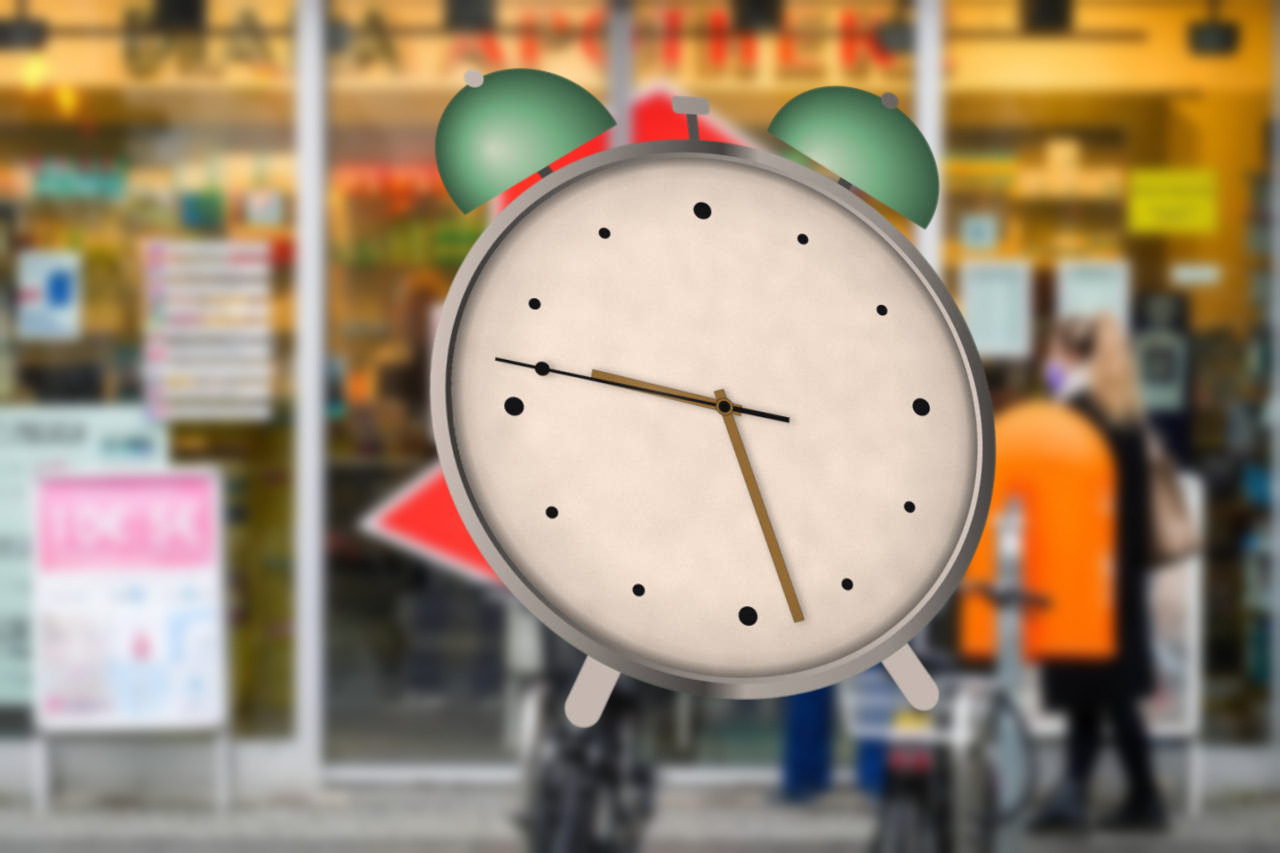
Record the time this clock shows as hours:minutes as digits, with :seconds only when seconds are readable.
9:27:47
